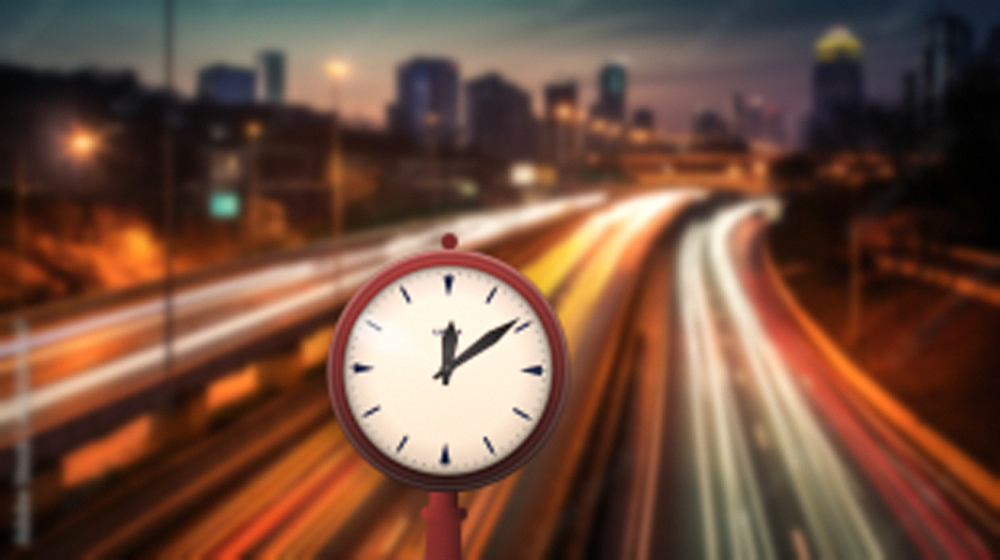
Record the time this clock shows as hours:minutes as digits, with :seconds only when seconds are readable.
12:09
